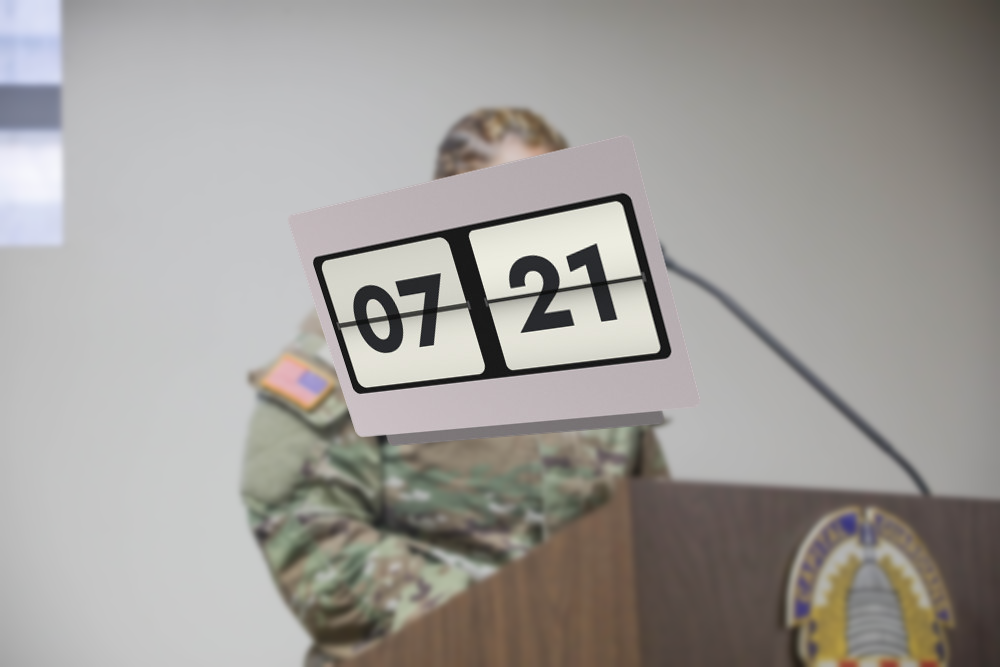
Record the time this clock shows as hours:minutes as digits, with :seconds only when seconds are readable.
7:21
